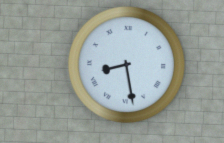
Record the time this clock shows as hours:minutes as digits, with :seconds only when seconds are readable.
8:28
